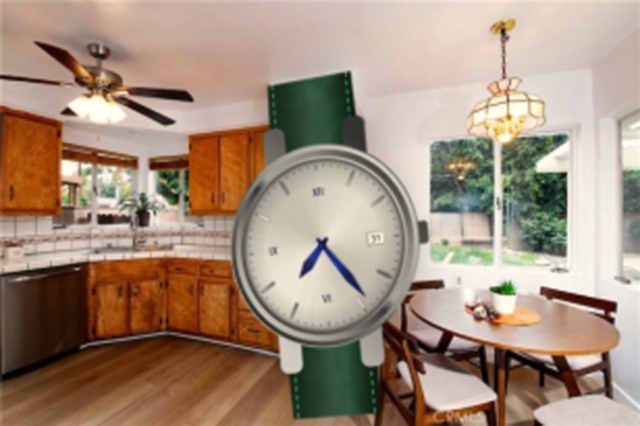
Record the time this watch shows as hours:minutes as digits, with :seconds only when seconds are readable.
7:24
